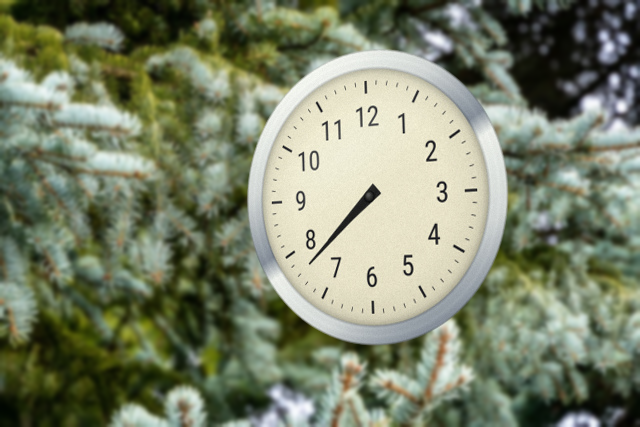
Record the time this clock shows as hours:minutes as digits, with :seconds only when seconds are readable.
7:38
